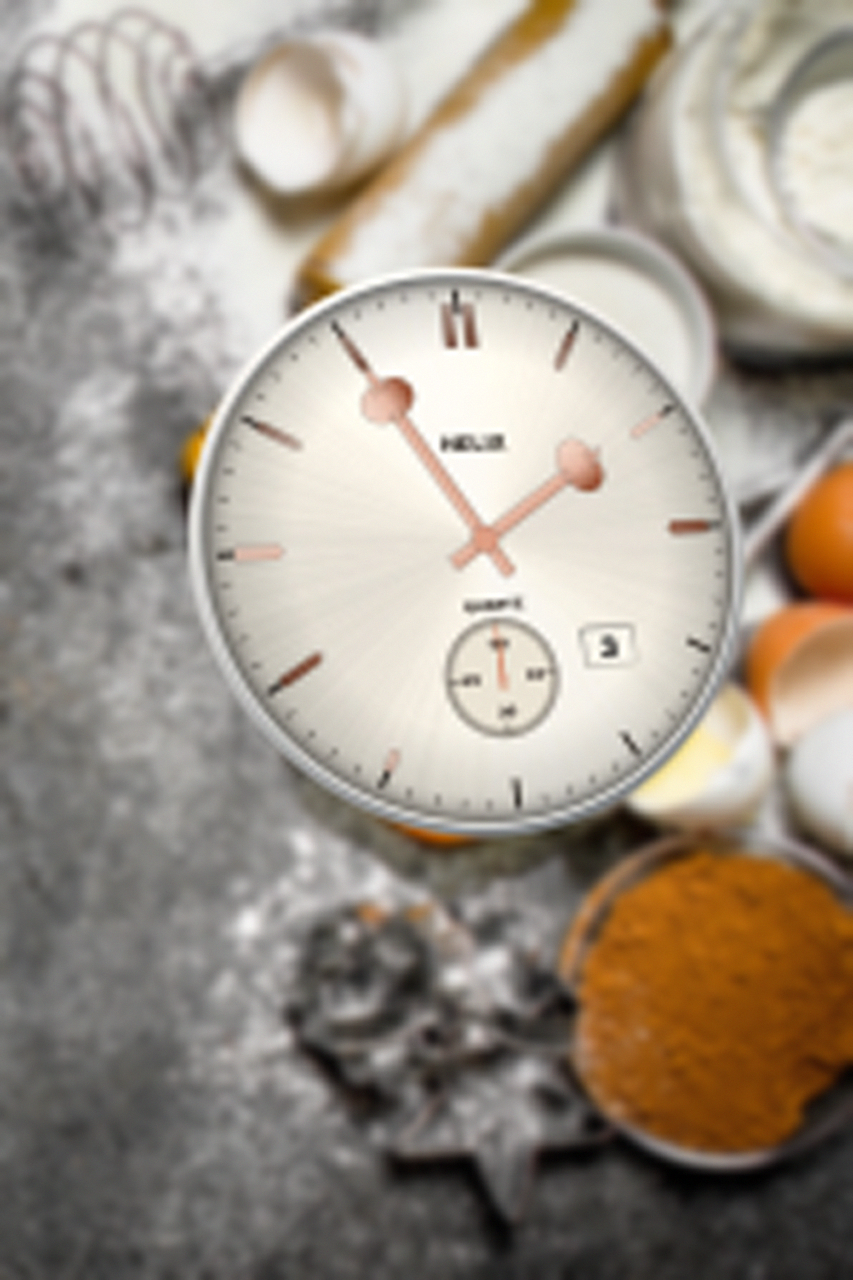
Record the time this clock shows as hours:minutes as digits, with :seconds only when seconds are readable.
1:55
